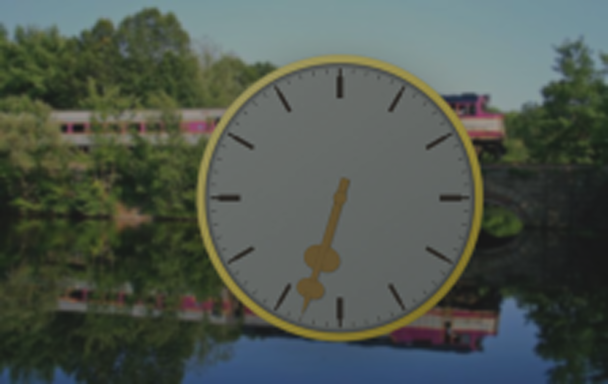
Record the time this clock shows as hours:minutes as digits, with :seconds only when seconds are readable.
6:33
